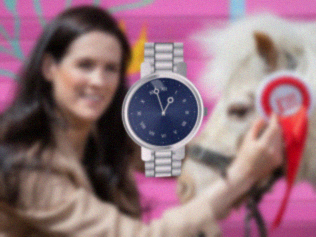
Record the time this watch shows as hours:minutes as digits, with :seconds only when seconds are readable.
12:57
